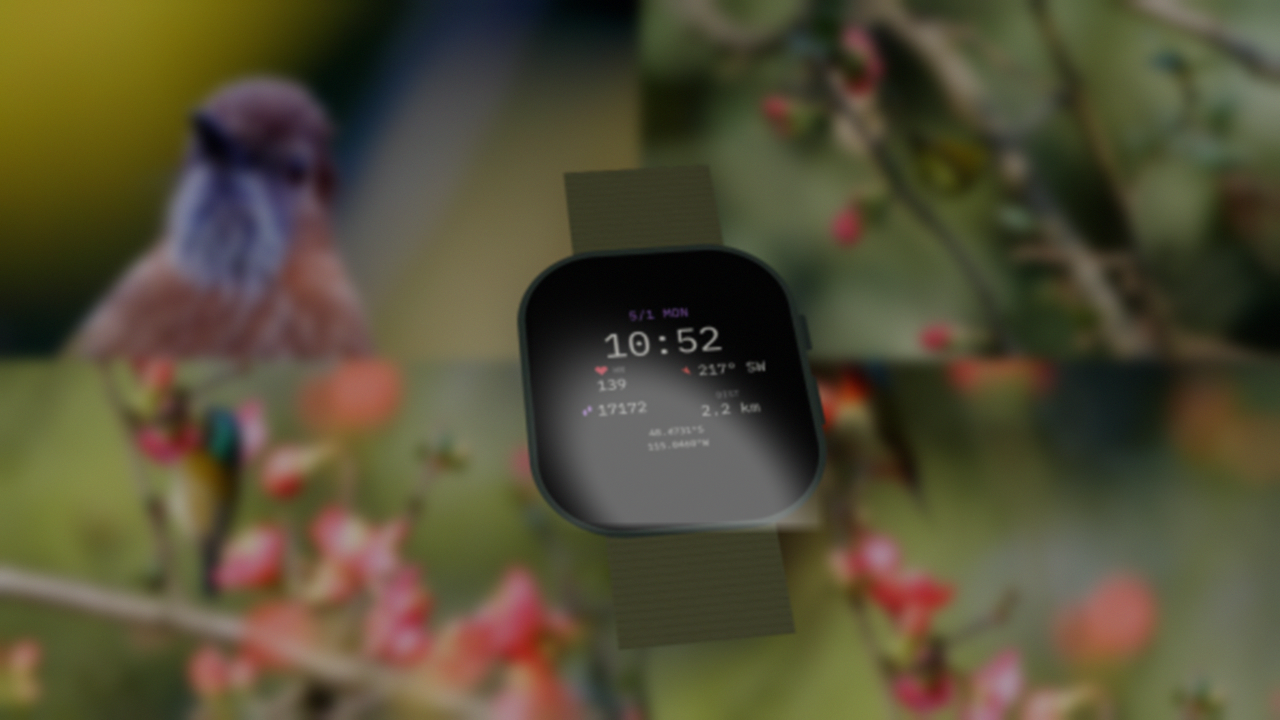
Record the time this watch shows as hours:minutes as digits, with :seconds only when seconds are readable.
10:52
